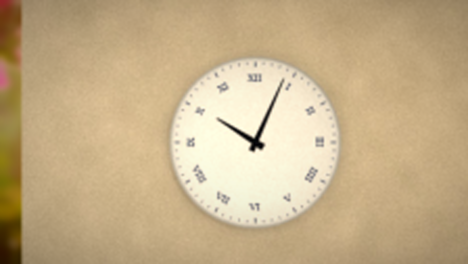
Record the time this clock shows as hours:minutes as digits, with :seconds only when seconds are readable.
10:04
